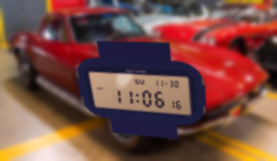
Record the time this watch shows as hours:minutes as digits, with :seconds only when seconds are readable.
11:06
